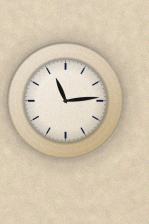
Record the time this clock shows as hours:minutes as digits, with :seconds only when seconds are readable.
11:14
